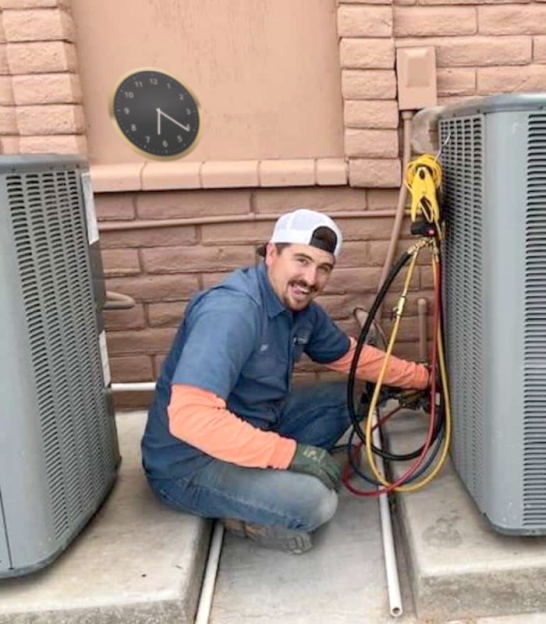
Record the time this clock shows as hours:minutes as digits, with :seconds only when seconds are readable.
6:21
